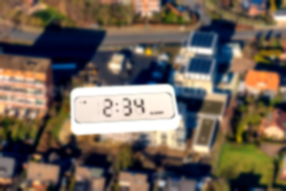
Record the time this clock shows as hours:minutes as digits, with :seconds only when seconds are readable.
2:34
